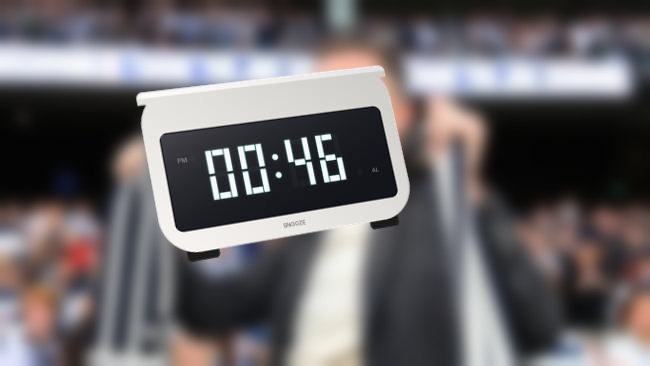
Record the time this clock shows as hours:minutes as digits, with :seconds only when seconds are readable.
0:46
